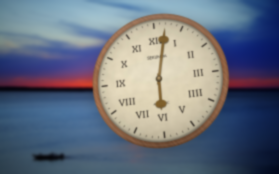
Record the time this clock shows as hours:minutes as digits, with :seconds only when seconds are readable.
6:02
